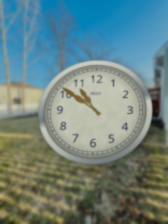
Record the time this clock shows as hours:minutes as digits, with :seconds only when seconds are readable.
10:51
